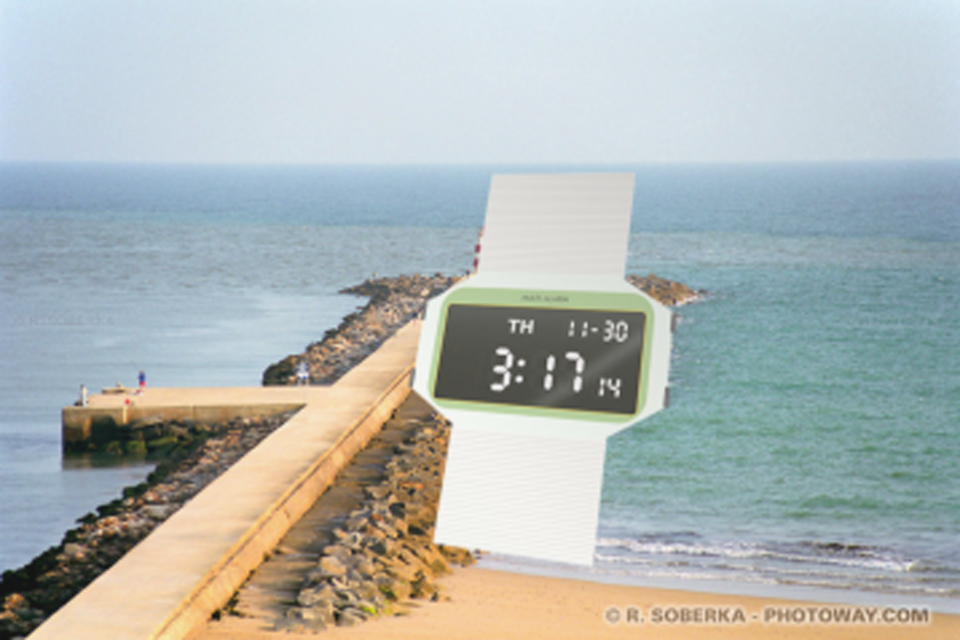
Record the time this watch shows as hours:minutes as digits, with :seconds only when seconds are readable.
3:17:14
